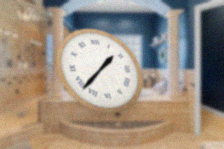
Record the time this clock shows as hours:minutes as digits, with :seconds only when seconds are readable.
1:38
